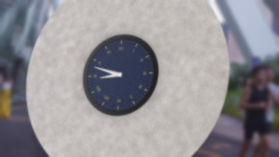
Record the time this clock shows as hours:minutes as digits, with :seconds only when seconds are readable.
8:48
